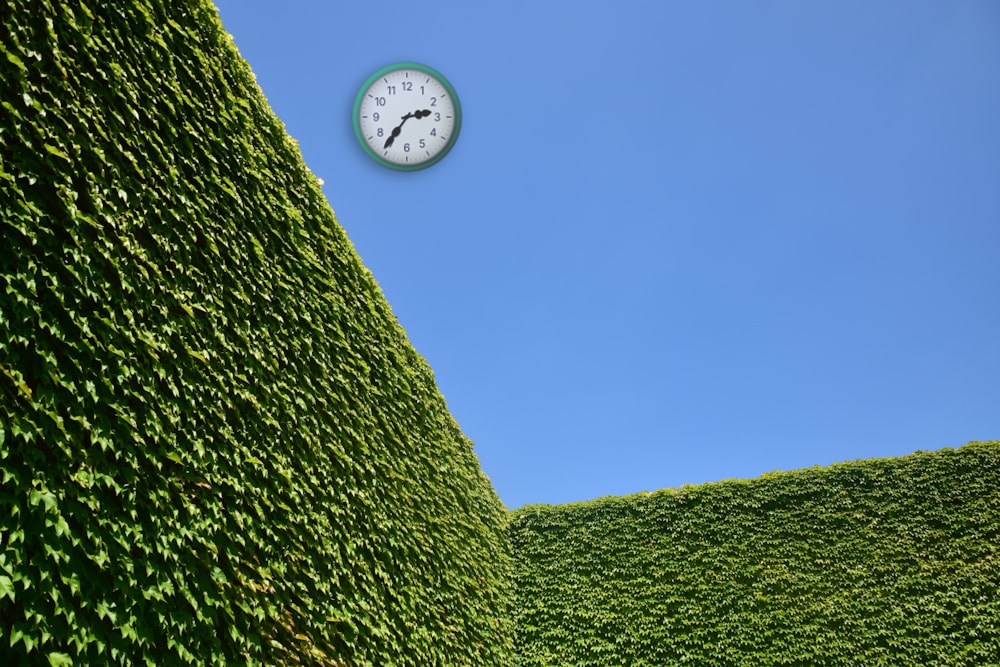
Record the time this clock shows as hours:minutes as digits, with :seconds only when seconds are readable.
2:36
